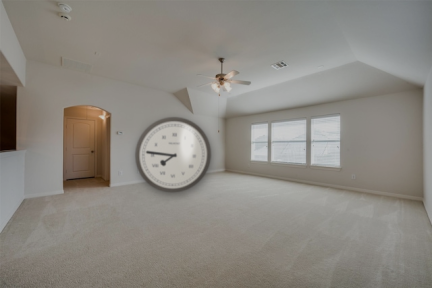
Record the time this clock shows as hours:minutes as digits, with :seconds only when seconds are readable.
7:46
